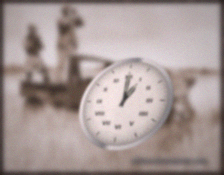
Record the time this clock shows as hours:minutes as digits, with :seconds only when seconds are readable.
1:00
